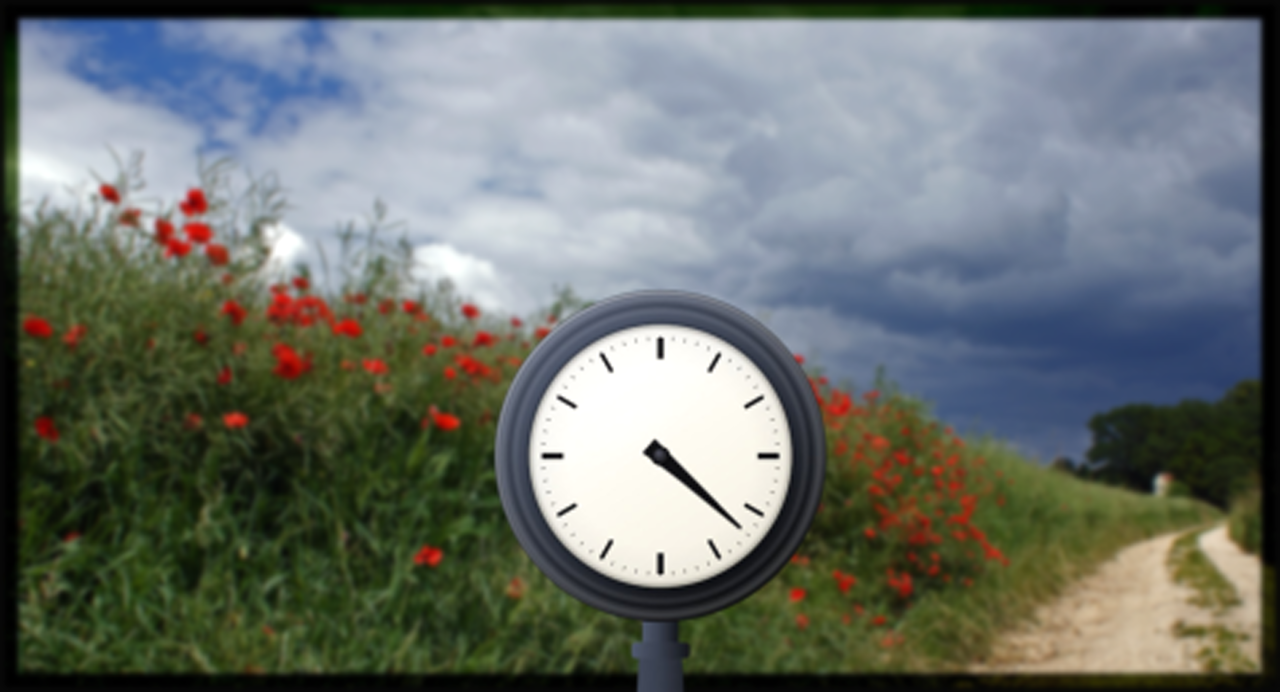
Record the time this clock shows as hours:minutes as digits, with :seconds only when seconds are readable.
4:22
